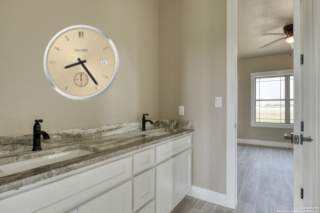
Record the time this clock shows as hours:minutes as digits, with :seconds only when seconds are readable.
8:24
